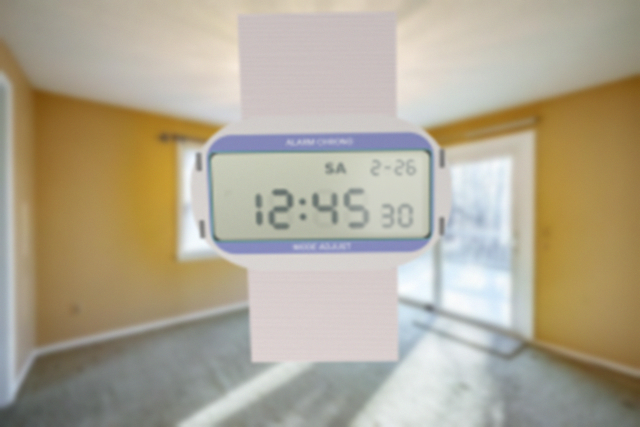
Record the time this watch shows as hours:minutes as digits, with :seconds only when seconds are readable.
12:45:30
